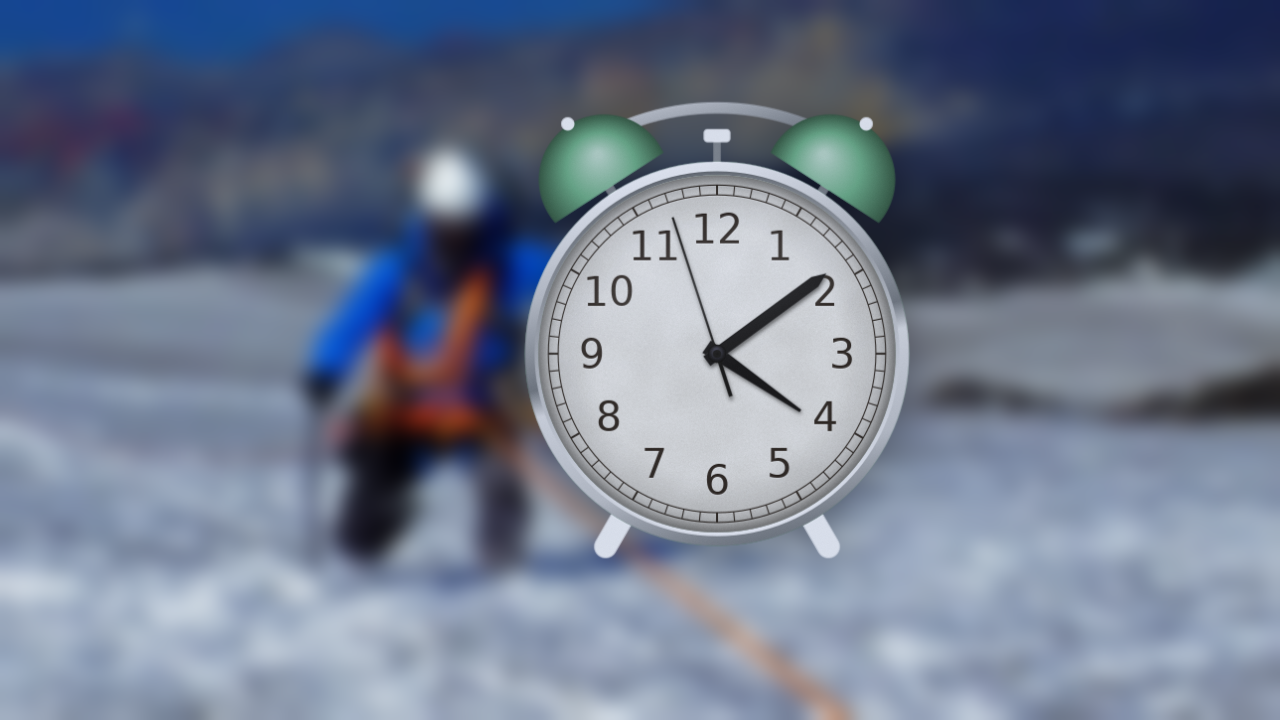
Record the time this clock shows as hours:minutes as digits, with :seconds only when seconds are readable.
4:08:57
